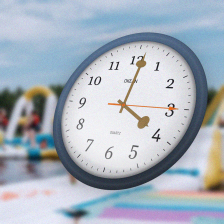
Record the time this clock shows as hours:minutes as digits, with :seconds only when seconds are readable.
4:01:15
